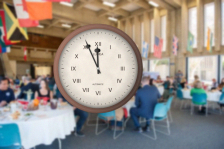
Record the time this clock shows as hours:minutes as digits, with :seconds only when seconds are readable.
11:56
